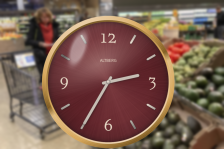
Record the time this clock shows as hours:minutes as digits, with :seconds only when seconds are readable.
2:35
